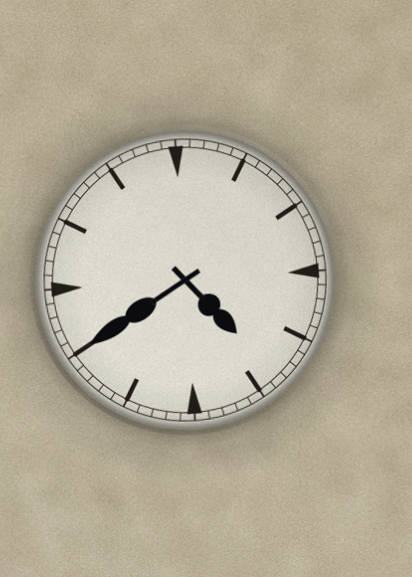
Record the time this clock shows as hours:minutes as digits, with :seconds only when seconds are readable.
4:40
